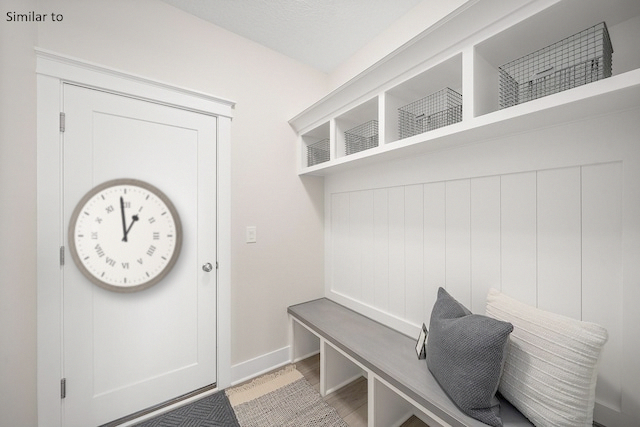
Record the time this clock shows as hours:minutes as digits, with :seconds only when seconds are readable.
12:59
